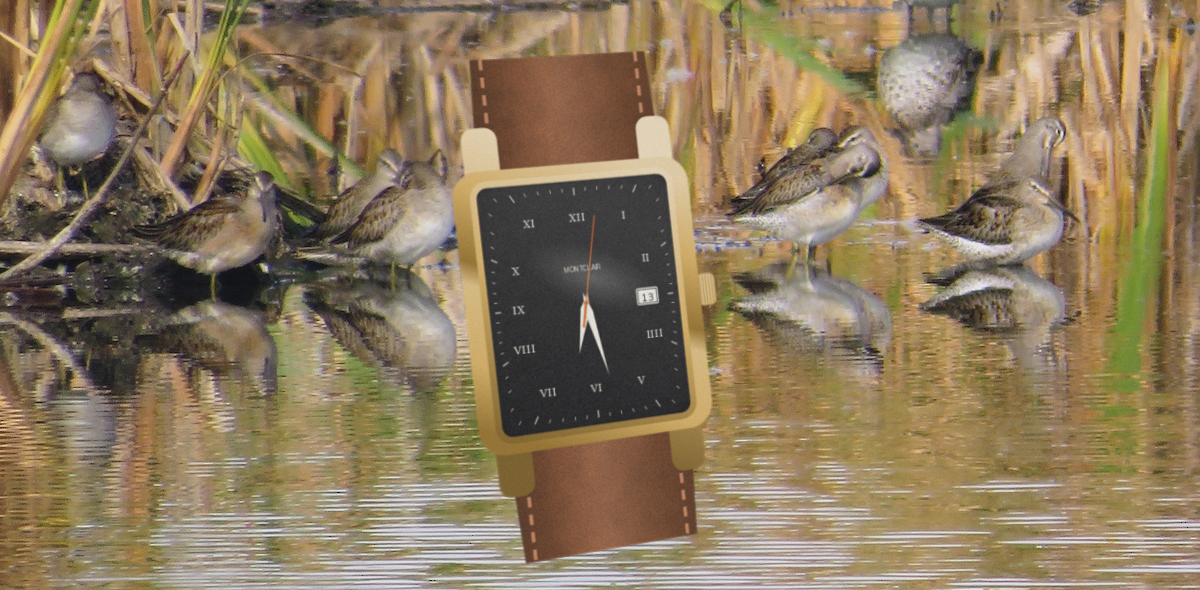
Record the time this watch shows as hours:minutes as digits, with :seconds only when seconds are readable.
6:28:02
